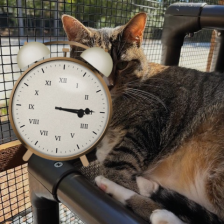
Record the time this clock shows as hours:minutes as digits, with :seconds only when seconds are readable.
3:15
